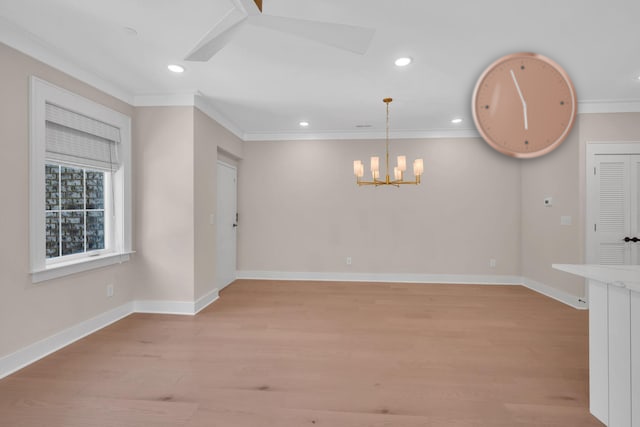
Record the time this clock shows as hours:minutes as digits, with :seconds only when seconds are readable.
5:57
